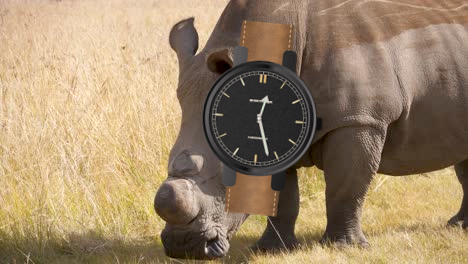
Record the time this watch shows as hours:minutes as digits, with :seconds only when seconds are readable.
12:27
